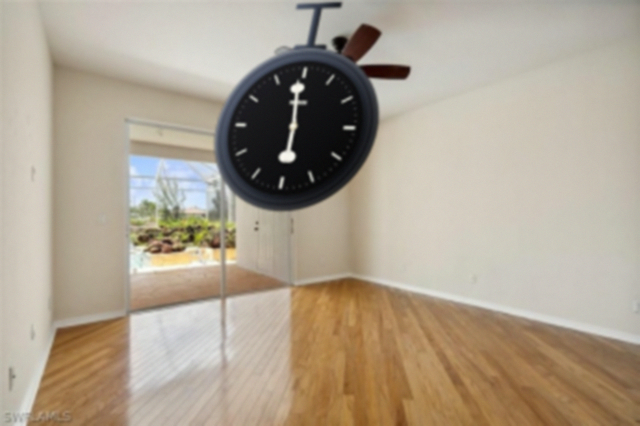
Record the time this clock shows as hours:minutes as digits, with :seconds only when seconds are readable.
5:59
